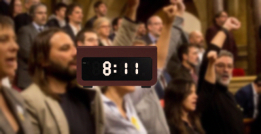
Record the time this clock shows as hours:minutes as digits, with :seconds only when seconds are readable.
8:11
